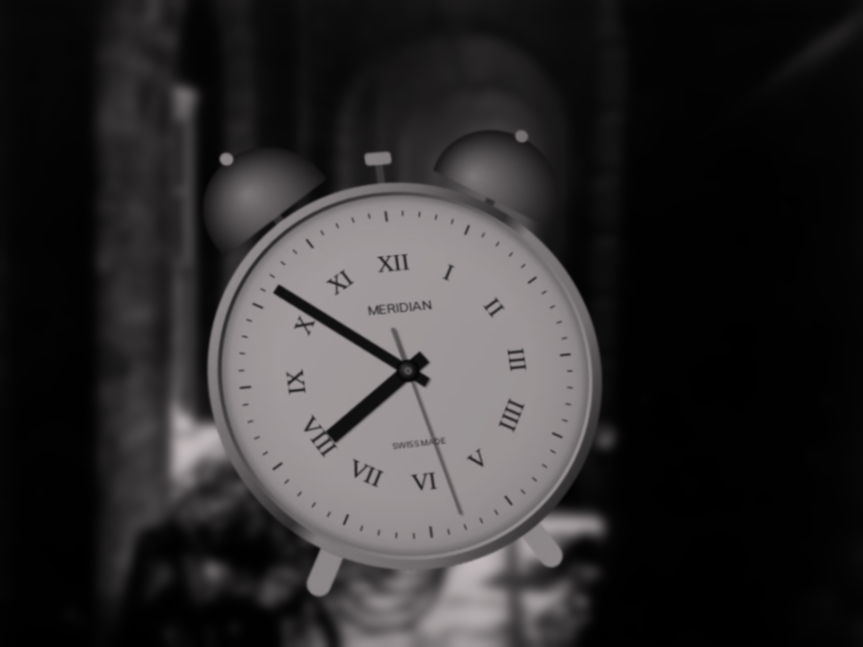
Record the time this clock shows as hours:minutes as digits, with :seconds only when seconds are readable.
7:51:28
